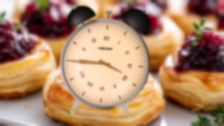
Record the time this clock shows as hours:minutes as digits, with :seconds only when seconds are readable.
3:45
